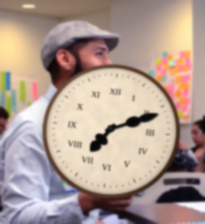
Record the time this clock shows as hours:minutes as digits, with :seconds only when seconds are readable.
7:11
